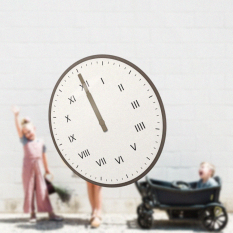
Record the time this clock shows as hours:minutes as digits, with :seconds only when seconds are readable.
12:00
